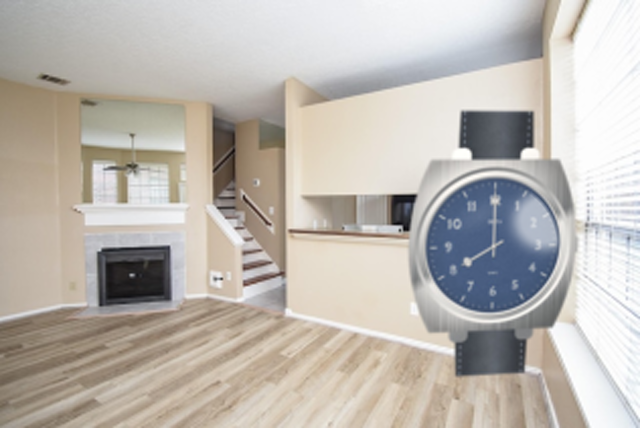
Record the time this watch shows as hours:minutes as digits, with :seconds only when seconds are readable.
8:00
